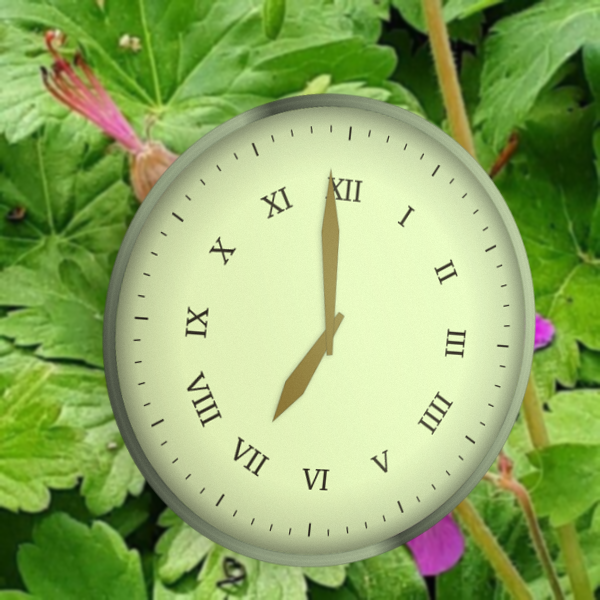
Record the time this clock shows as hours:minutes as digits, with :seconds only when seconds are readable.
6:59
